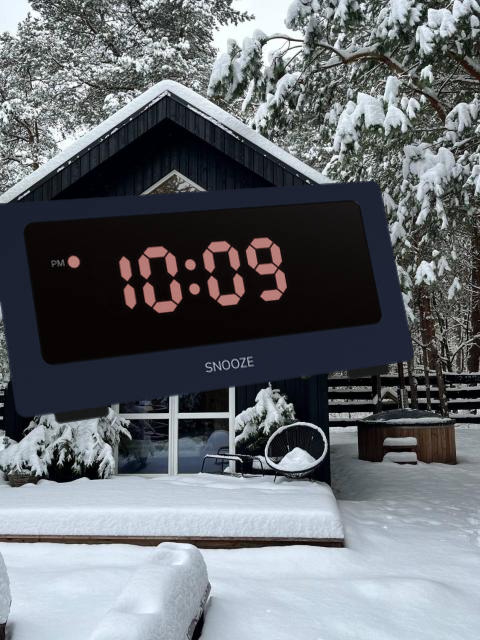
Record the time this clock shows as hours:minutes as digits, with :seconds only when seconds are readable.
10:09
